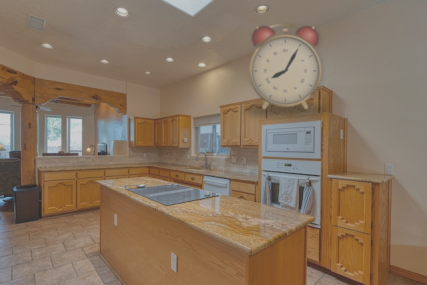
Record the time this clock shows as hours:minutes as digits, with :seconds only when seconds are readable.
8:05
